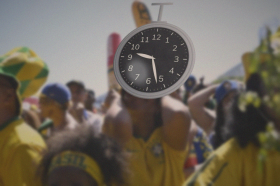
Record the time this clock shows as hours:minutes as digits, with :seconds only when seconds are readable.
9:27
